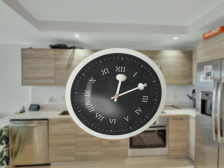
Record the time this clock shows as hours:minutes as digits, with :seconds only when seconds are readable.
12:10
